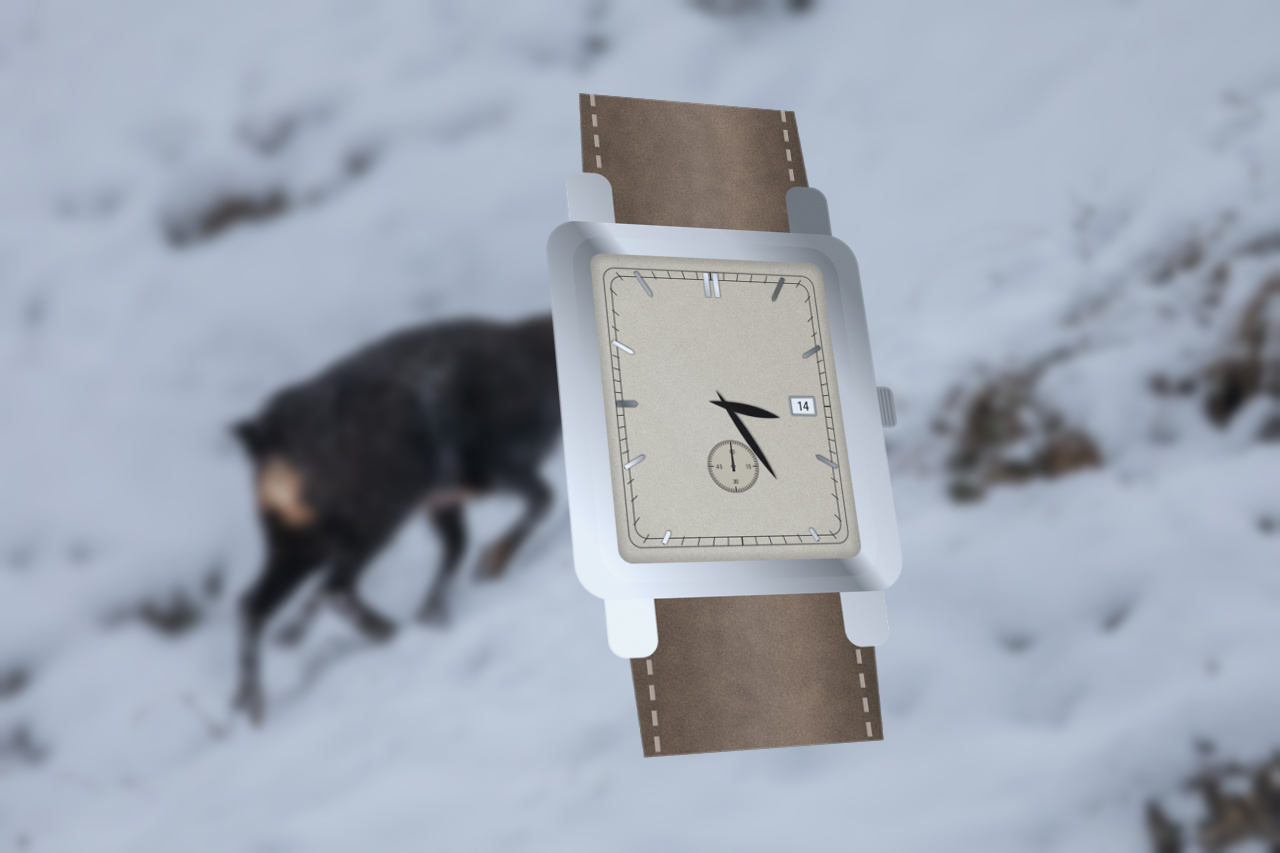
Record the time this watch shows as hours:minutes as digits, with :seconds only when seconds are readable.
3:25
